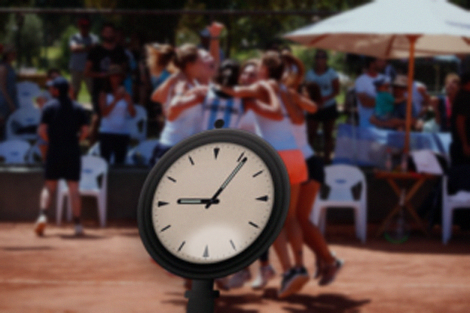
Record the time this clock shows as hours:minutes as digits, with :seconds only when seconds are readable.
9:06
